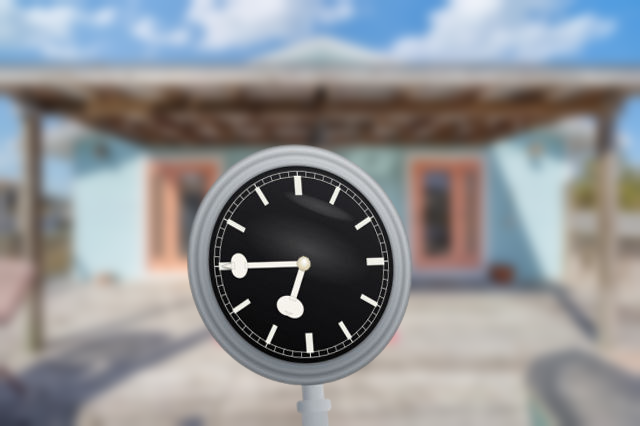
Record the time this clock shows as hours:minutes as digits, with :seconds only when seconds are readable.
6:45
